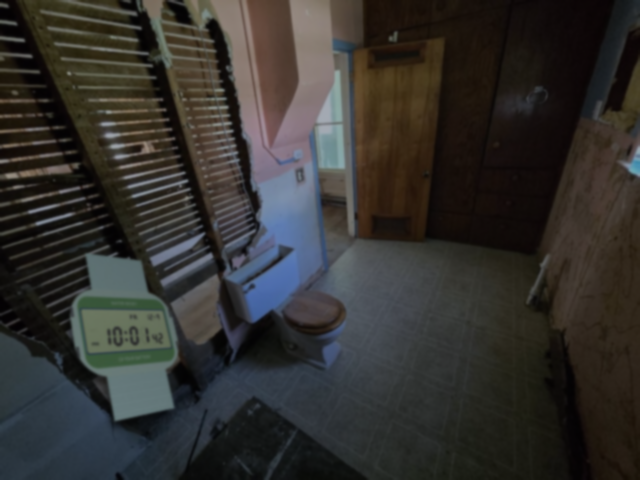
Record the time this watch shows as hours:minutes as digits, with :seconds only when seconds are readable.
10:01
